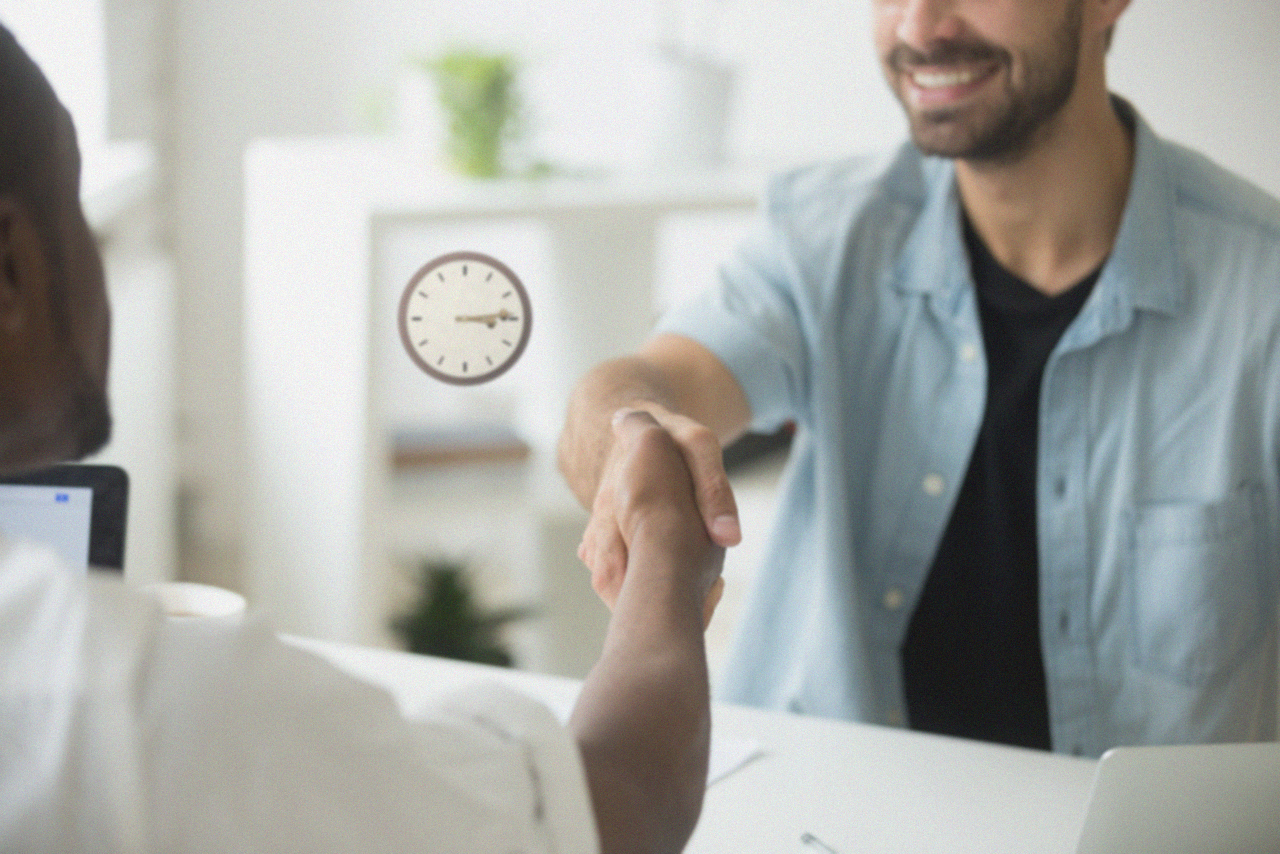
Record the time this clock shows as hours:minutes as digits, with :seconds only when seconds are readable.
3:14
